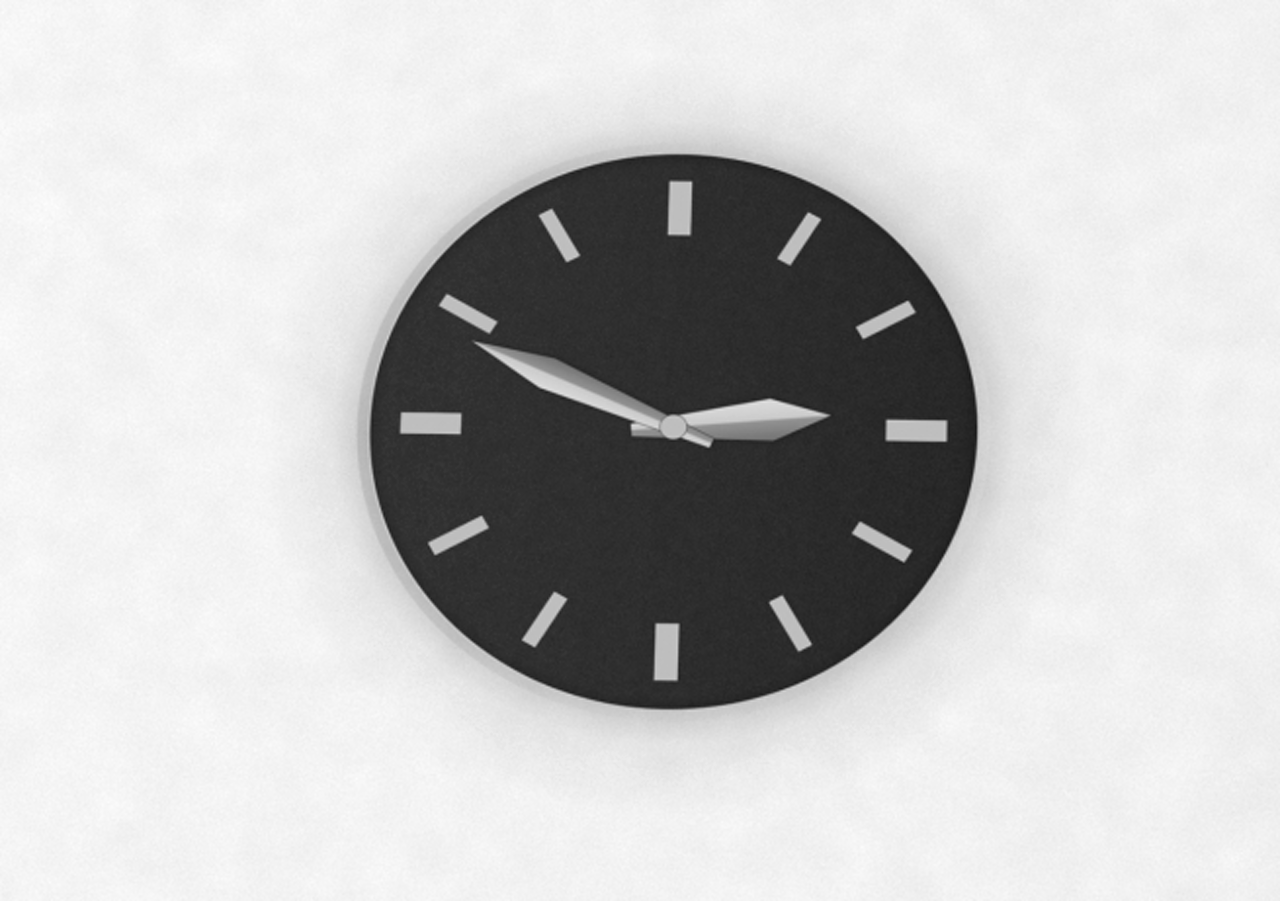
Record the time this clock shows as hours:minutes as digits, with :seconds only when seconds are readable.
2:49
